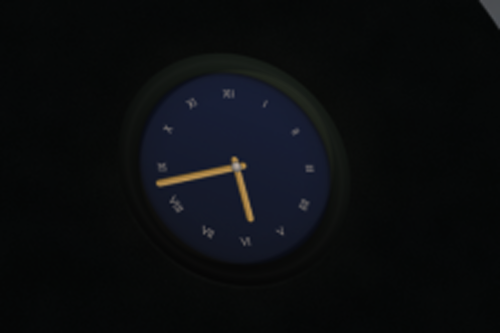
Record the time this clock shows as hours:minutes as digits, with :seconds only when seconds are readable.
5:43
